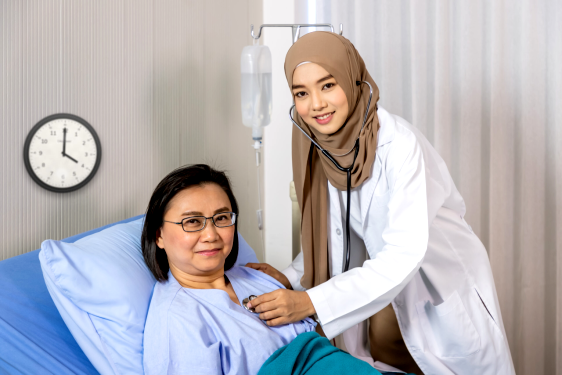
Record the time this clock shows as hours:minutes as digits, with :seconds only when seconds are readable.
4:00
